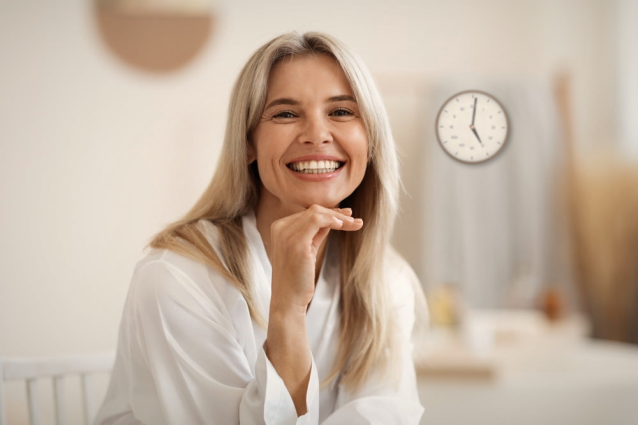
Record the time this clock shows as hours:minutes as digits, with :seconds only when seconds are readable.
5:01
